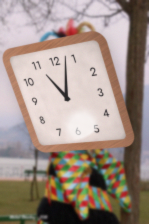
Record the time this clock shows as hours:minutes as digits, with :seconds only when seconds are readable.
11:03
